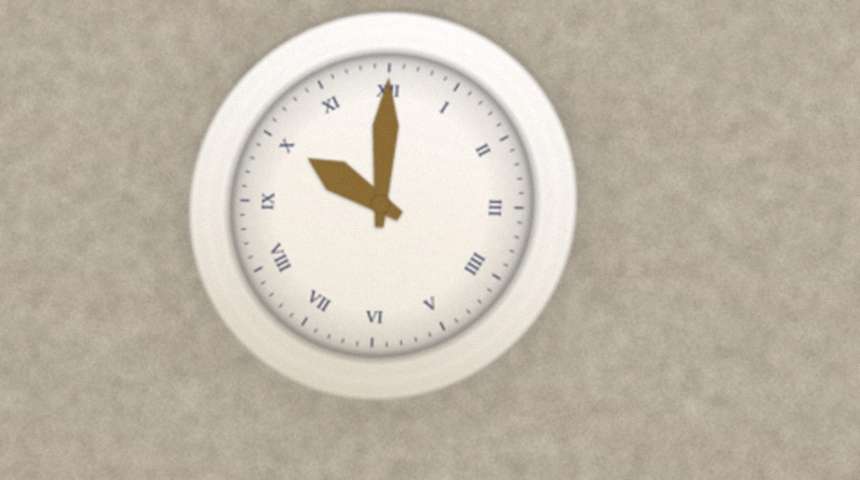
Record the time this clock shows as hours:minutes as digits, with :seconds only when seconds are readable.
10:00
